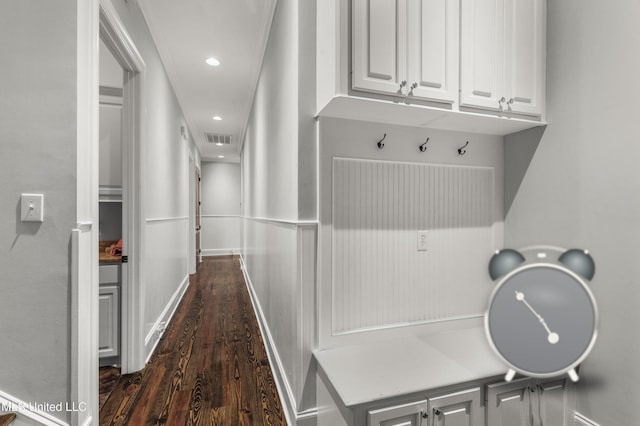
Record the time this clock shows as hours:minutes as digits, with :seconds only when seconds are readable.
4:53
